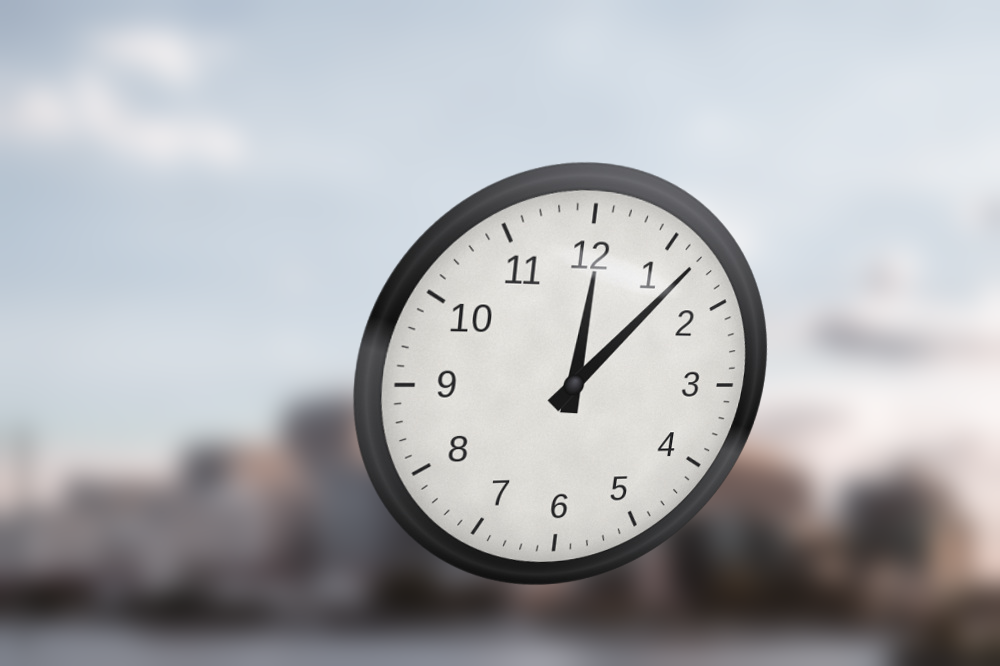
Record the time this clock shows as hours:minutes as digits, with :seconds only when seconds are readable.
12:07
